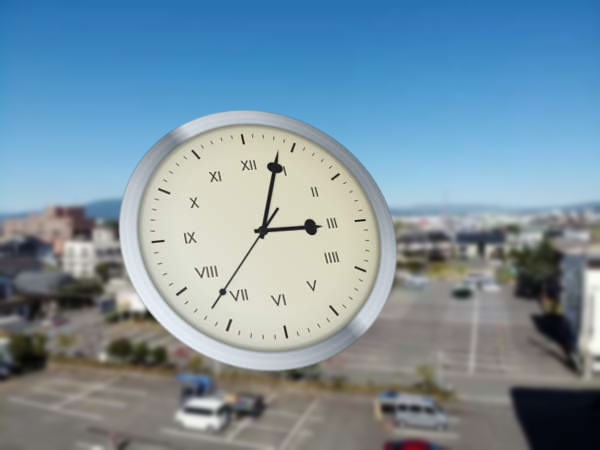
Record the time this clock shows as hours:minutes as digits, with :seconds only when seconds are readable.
3:03:37
